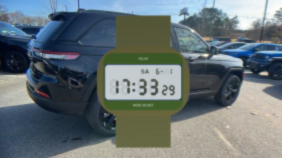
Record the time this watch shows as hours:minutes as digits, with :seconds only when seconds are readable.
17:33:29
